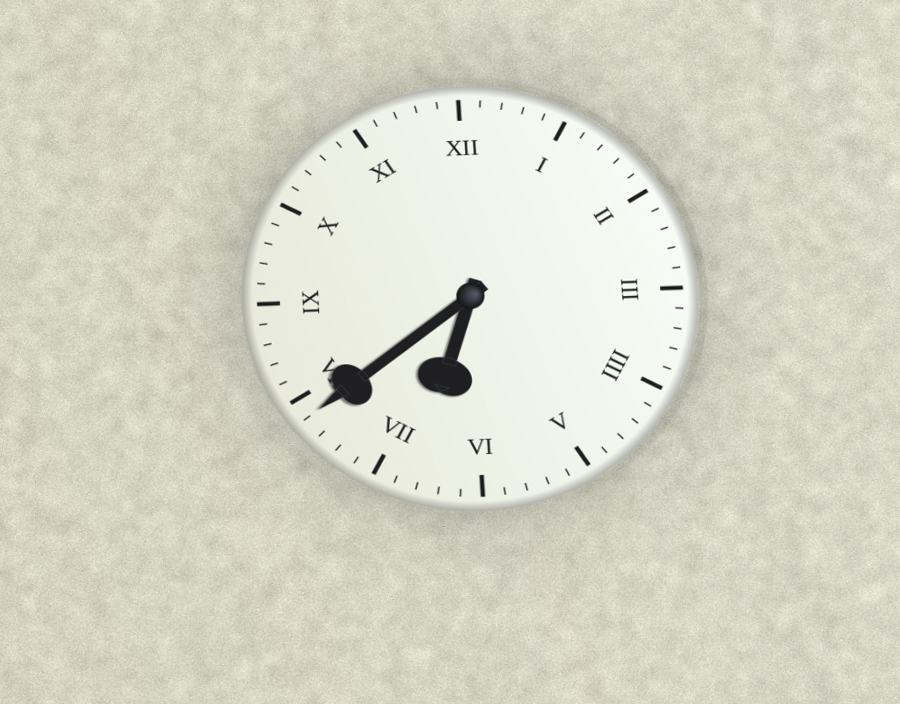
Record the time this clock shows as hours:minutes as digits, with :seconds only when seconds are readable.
6:39
